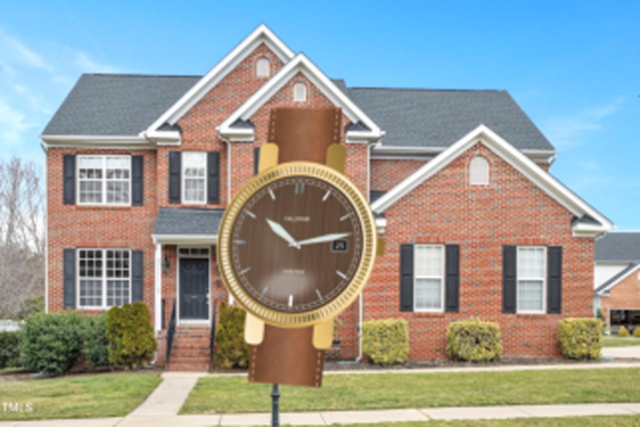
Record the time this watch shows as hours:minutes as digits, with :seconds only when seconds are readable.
10:13
